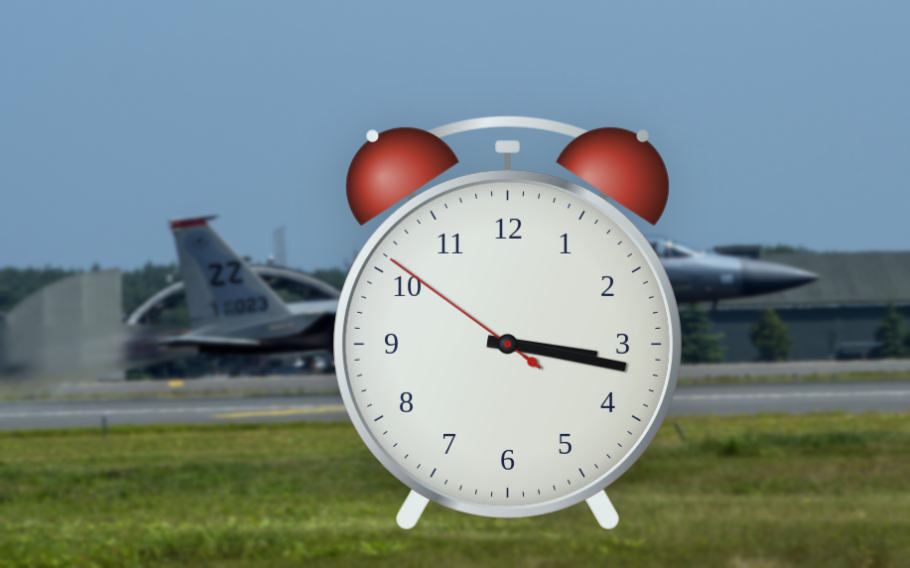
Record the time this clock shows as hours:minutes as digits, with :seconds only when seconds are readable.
3:16:51
